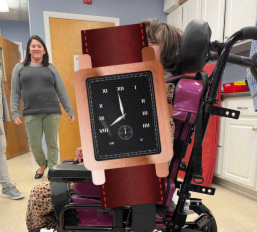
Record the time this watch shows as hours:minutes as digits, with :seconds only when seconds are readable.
7:59
